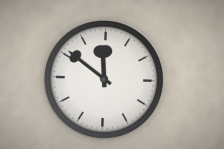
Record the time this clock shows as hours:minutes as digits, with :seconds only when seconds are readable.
11:51
